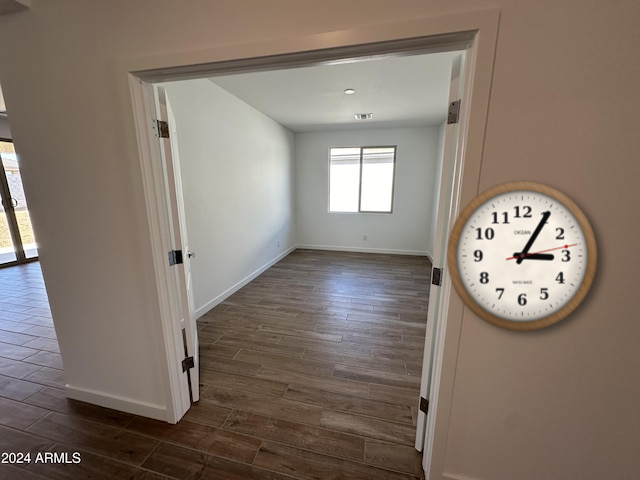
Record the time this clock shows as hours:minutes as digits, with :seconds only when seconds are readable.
3:05:13
